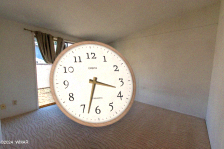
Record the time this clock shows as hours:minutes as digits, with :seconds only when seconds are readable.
3:33
